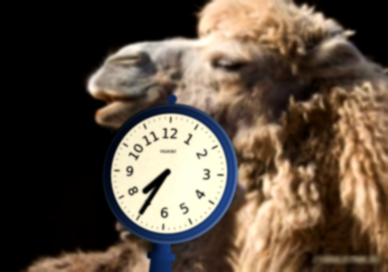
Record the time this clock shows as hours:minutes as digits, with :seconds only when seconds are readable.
7:35
